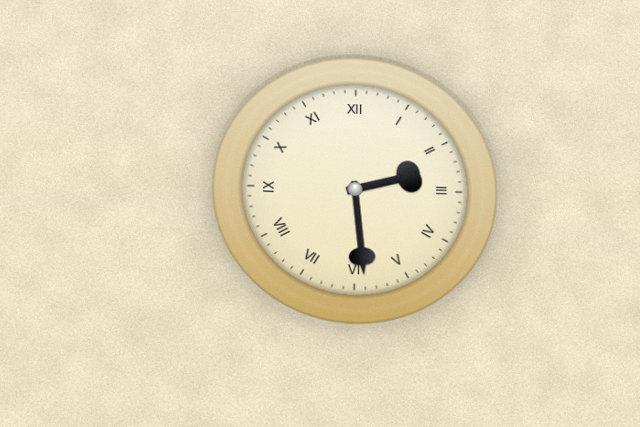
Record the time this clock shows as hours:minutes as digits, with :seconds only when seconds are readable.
2:29
